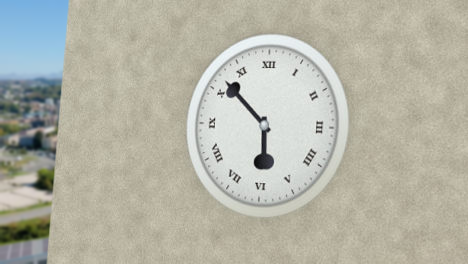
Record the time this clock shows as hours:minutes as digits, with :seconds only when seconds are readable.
5:52
